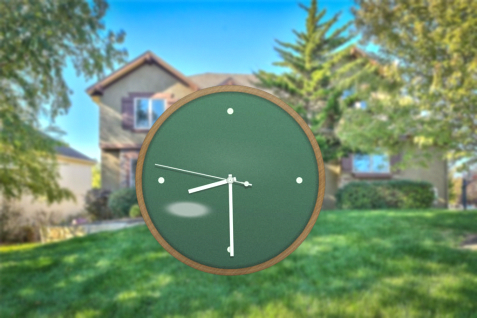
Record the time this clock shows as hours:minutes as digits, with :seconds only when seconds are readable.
8:29:47
